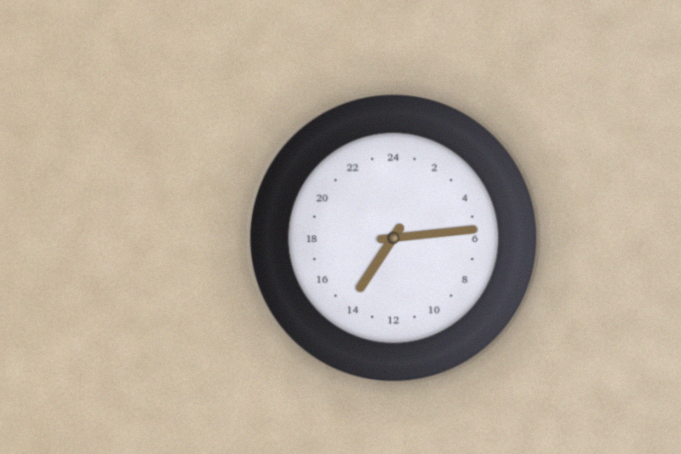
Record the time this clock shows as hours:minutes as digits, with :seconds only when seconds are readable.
14:14
